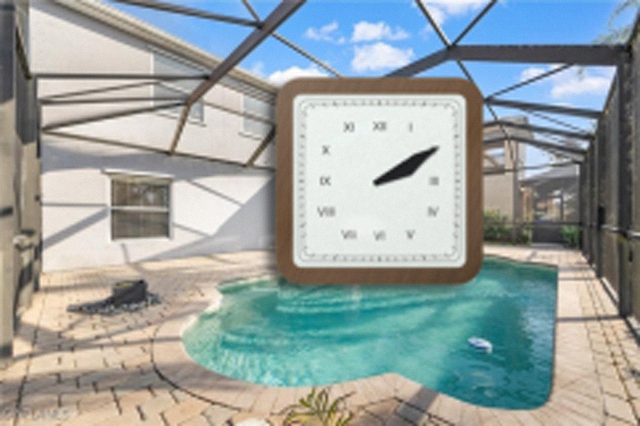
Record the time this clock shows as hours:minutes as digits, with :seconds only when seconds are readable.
2:10
